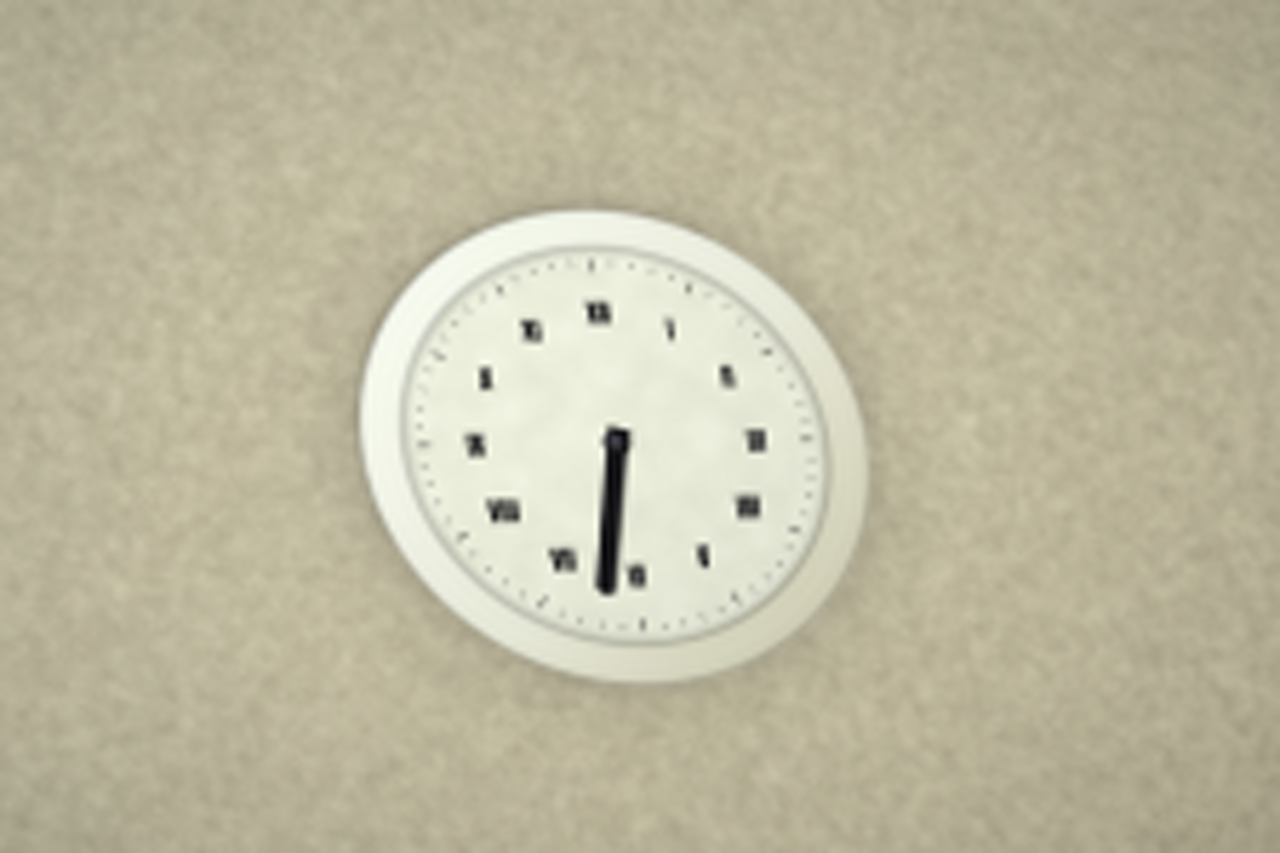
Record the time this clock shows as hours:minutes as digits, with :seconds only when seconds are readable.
6:32
